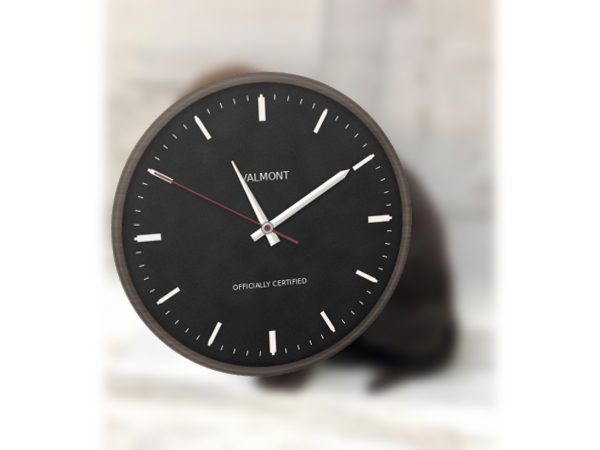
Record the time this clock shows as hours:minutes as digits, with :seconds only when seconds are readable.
11:09:50
